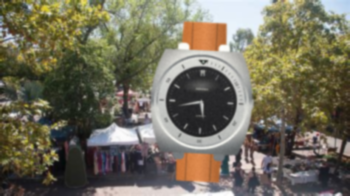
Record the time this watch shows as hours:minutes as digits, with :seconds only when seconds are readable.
5:43
